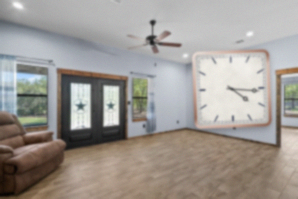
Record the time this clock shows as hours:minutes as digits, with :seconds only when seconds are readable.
4:16
